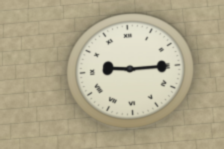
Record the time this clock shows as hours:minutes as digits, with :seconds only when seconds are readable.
9:15
